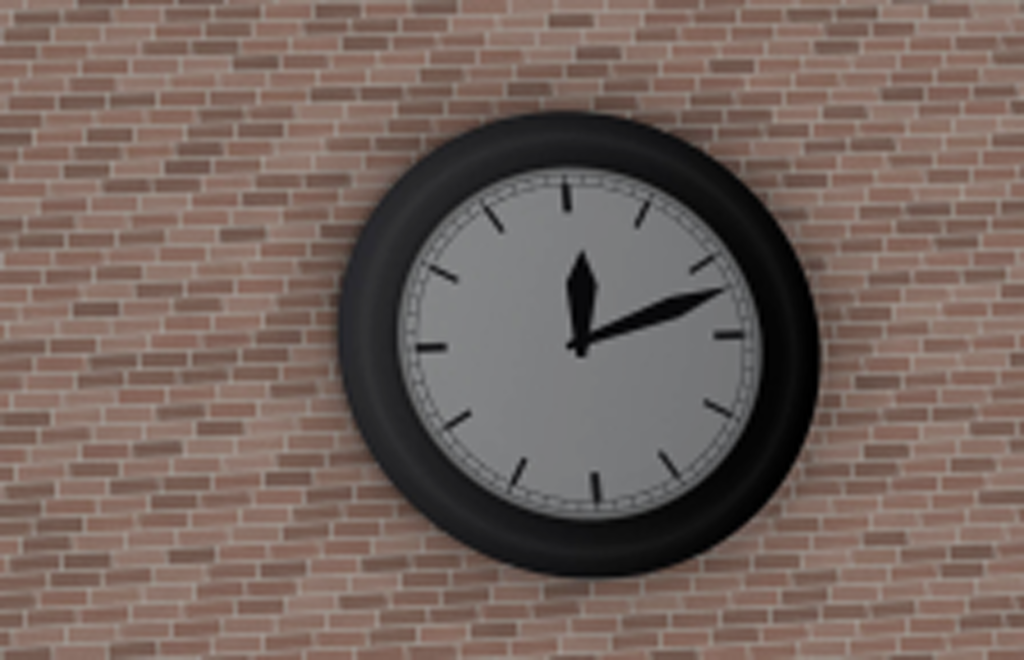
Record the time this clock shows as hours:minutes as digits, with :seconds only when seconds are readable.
12:12
